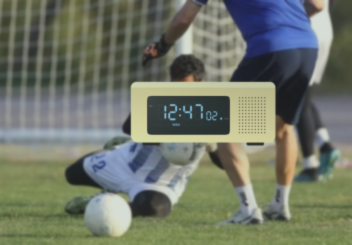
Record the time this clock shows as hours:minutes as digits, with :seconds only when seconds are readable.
12:47:02
